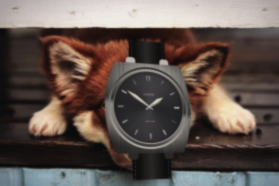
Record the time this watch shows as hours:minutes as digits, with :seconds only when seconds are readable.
1:51
